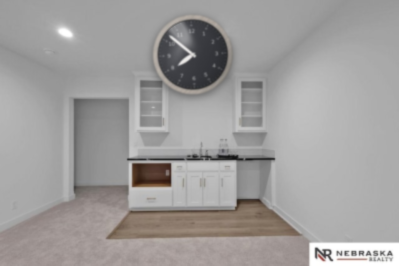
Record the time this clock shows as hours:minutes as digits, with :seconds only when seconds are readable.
7:52
